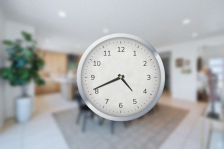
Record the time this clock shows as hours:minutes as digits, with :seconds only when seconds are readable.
4:41
